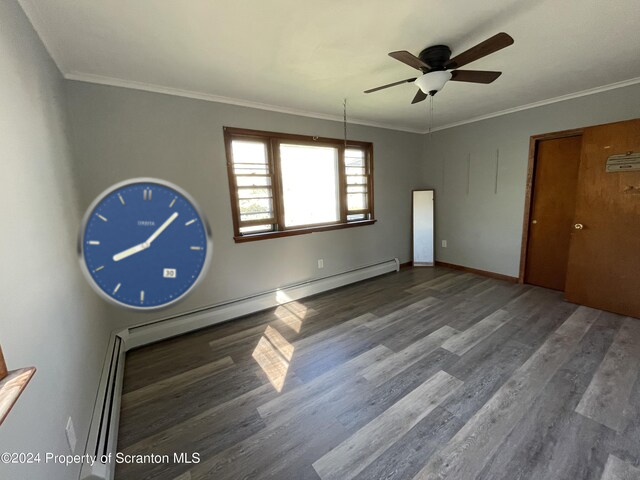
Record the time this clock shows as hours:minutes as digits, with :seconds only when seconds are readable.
8:07
